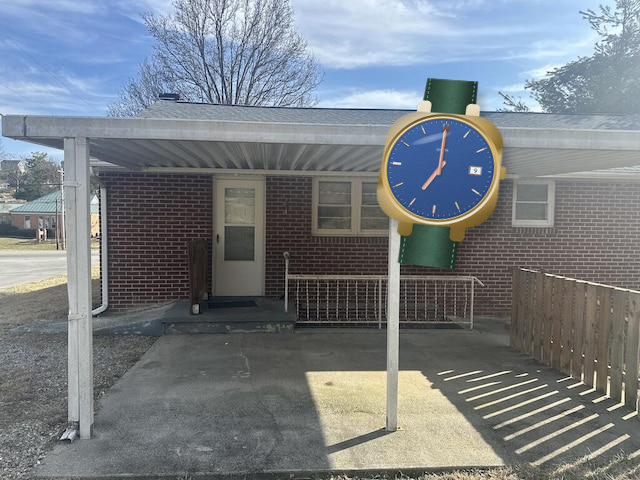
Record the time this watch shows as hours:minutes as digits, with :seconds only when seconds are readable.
7:00
